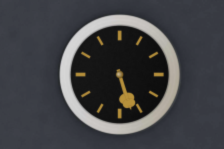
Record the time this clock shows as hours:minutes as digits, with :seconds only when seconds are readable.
5:27
